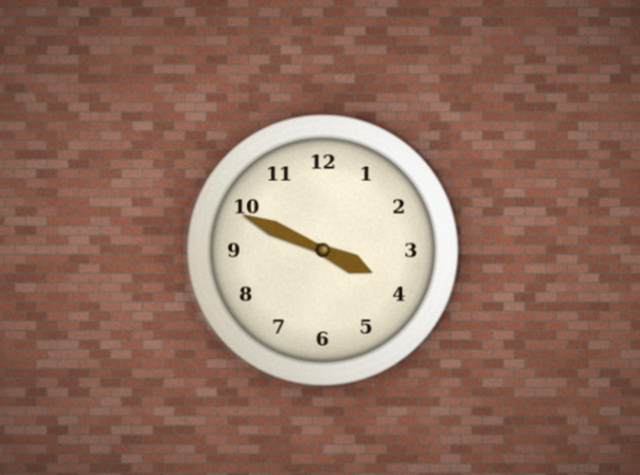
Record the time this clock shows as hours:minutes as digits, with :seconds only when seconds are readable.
3:49
